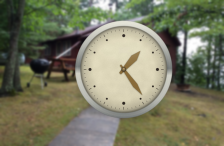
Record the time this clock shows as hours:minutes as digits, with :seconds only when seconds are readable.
1:24
